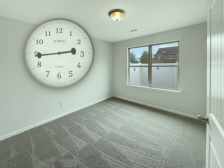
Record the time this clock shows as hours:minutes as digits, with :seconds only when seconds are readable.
2:44
